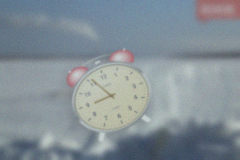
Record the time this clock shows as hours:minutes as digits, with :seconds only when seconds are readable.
8:56
